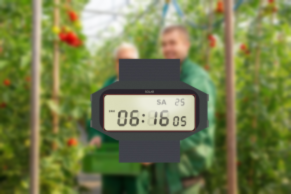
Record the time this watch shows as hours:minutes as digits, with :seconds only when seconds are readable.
6:16:05
